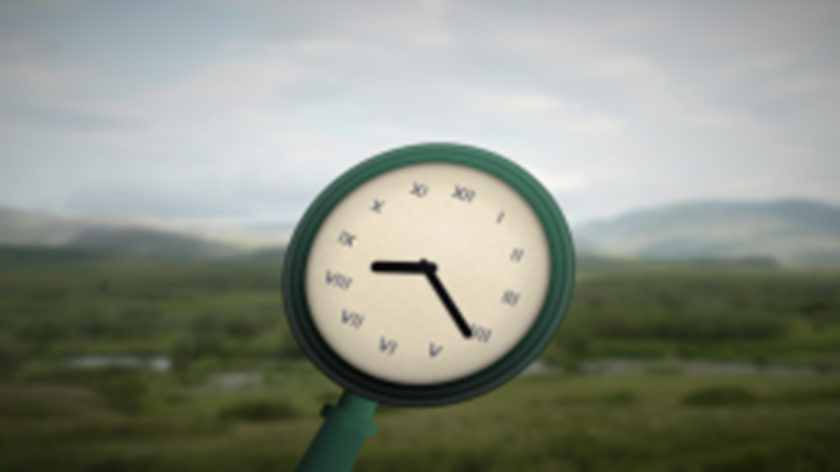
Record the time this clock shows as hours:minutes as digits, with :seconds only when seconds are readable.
8:21
